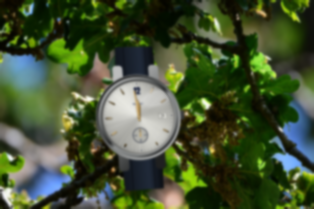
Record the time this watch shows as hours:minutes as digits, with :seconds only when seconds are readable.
11:59
